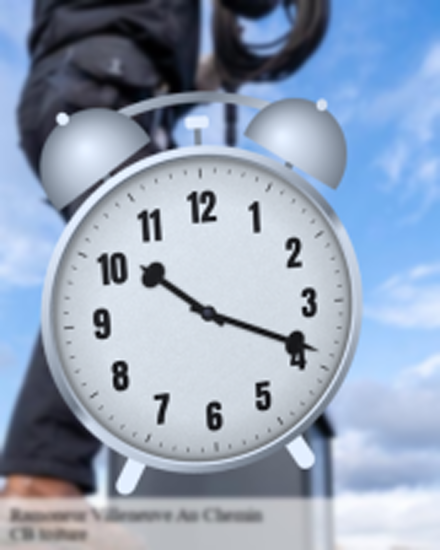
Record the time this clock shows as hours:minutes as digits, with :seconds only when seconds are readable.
10:19
